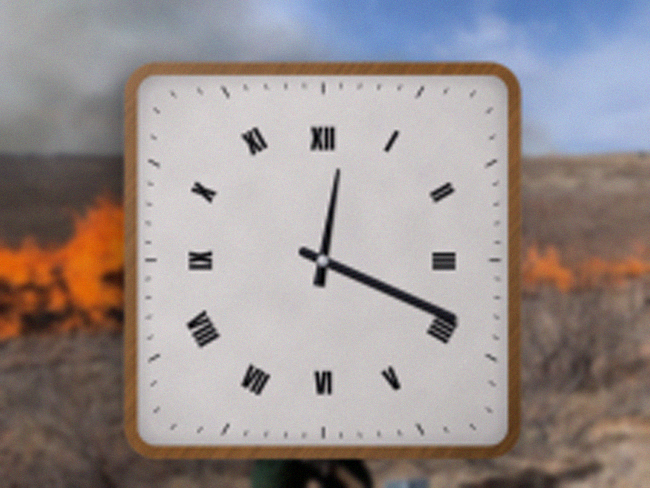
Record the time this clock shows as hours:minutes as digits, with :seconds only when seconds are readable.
12:19
